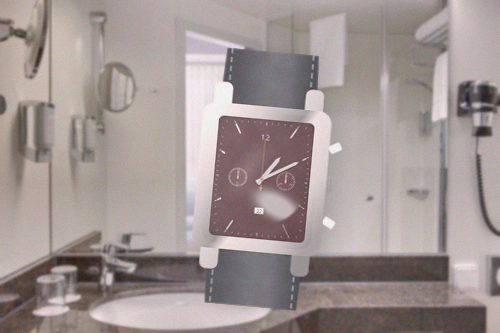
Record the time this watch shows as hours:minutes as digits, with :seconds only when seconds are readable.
1:10
